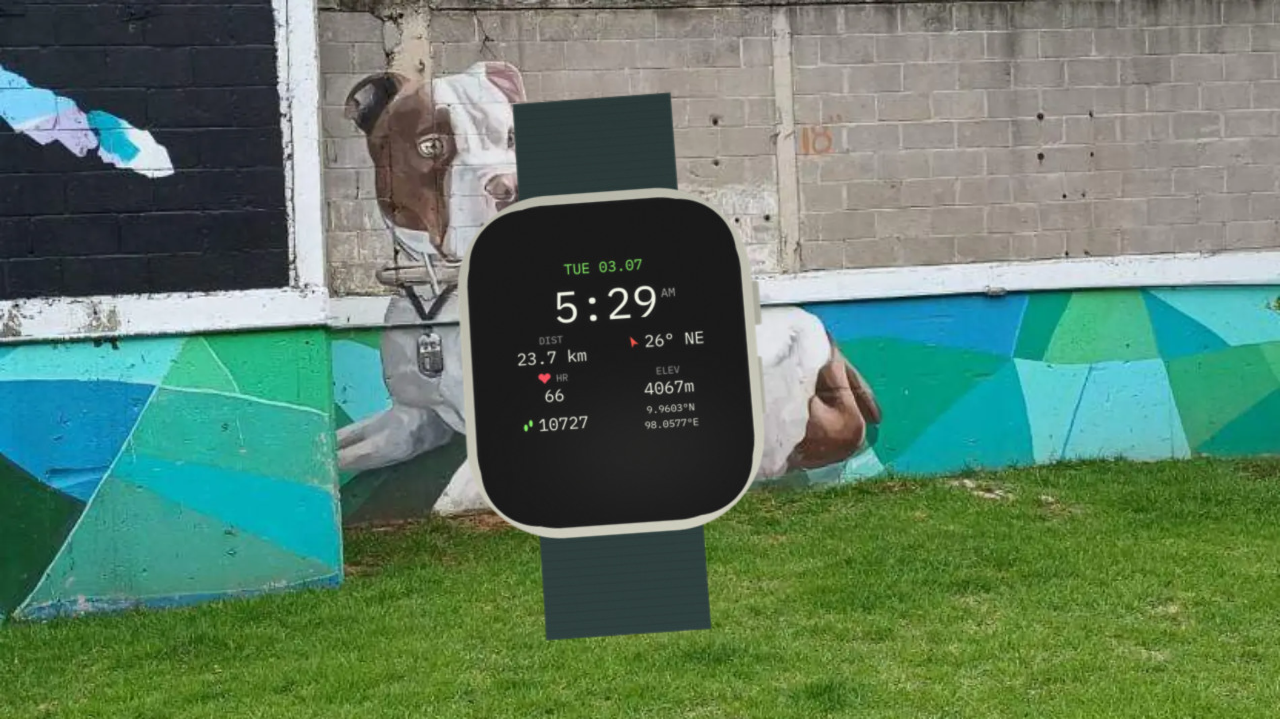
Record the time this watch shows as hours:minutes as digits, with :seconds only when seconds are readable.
5:29
